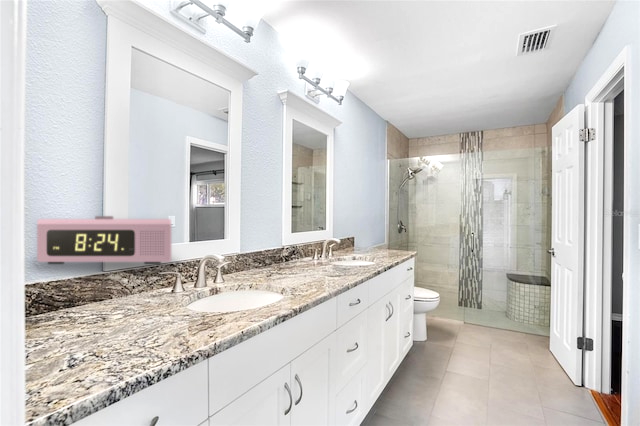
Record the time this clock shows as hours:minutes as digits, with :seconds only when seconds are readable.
8:24
